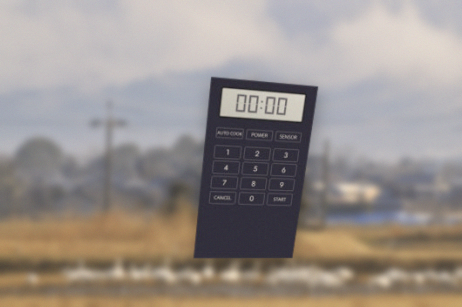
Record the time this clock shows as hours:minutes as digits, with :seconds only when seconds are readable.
0:00
